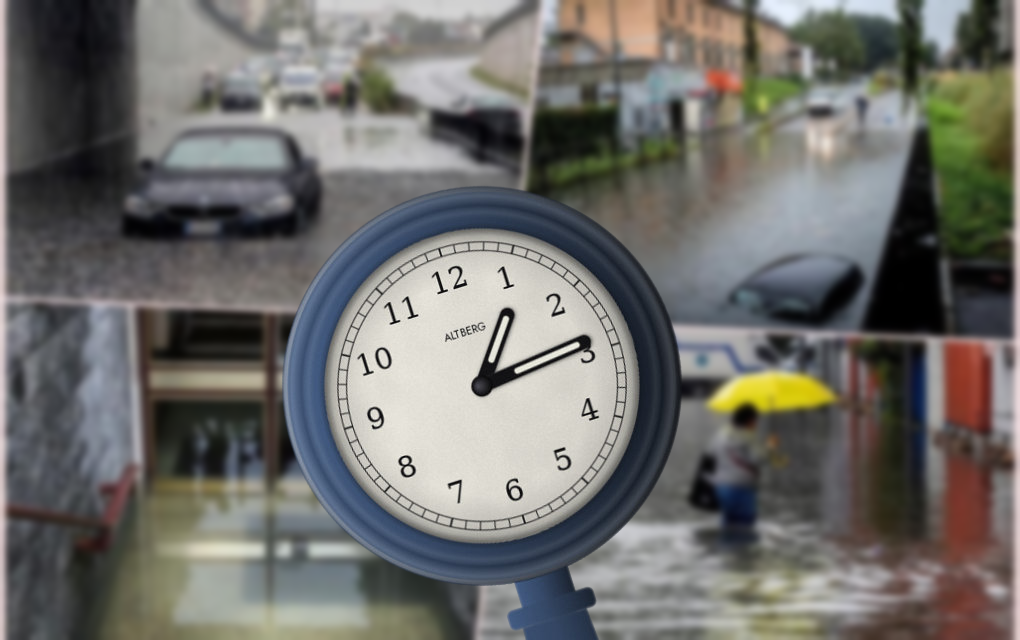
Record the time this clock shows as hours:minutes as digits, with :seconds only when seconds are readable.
1:14
